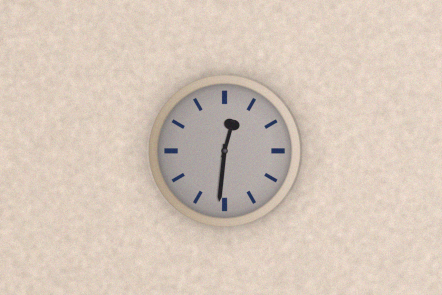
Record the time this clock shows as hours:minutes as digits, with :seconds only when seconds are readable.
12:31
